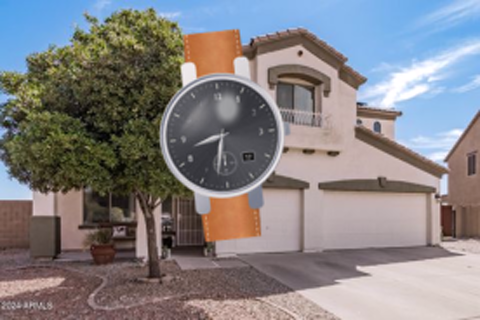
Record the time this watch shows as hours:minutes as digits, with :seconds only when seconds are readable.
8:32
